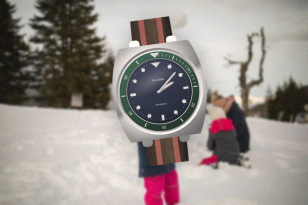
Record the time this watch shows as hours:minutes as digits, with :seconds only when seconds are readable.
2:08
